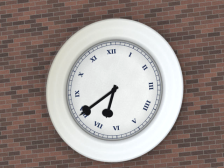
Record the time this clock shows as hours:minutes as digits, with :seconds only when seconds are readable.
6:40
